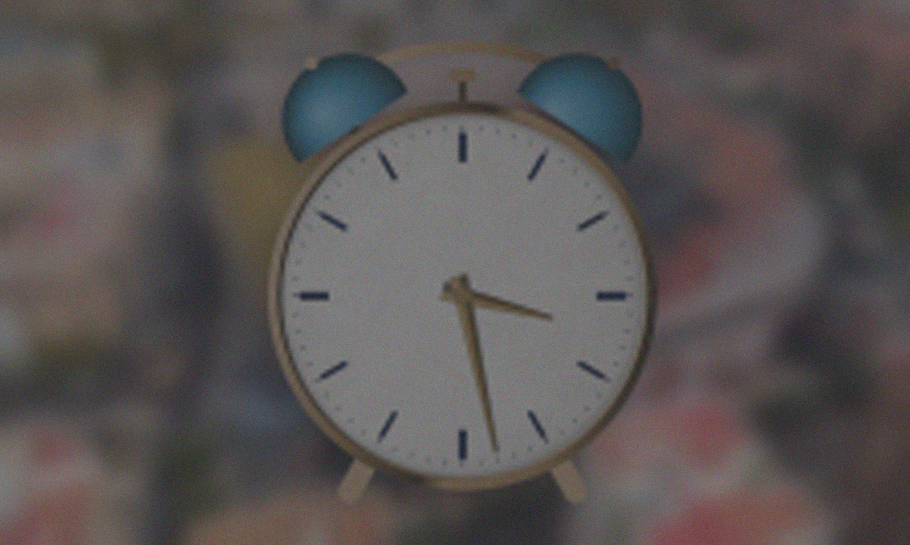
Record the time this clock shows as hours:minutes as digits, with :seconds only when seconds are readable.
3:28
